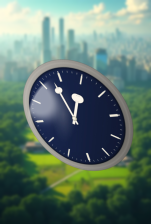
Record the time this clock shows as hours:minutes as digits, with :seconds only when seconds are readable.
12:58
